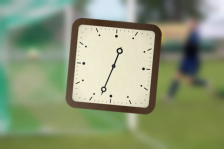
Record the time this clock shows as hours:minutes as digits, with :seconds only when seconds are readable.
12:33
